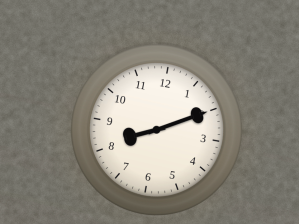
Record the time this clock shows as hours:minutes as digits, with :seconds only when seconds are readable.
8:10
